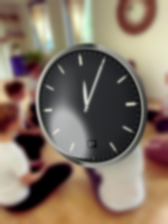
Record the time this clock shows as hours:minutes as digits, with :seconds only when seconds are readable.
12:05
